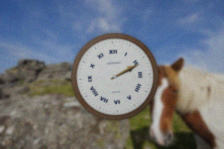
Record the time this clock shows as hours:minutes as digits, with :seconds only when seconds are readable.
2:11
